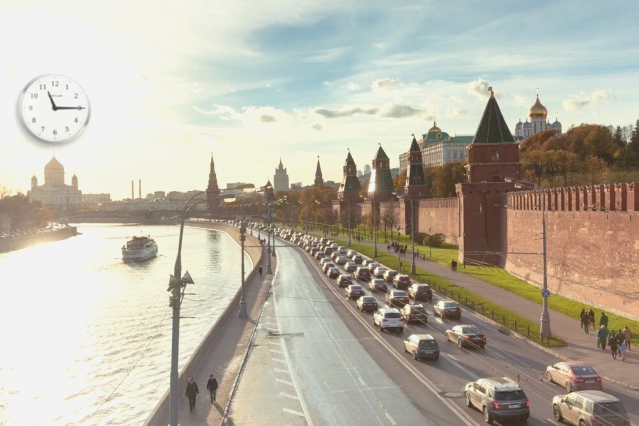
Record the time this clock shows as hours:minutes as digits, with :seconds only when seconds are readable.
11:15
